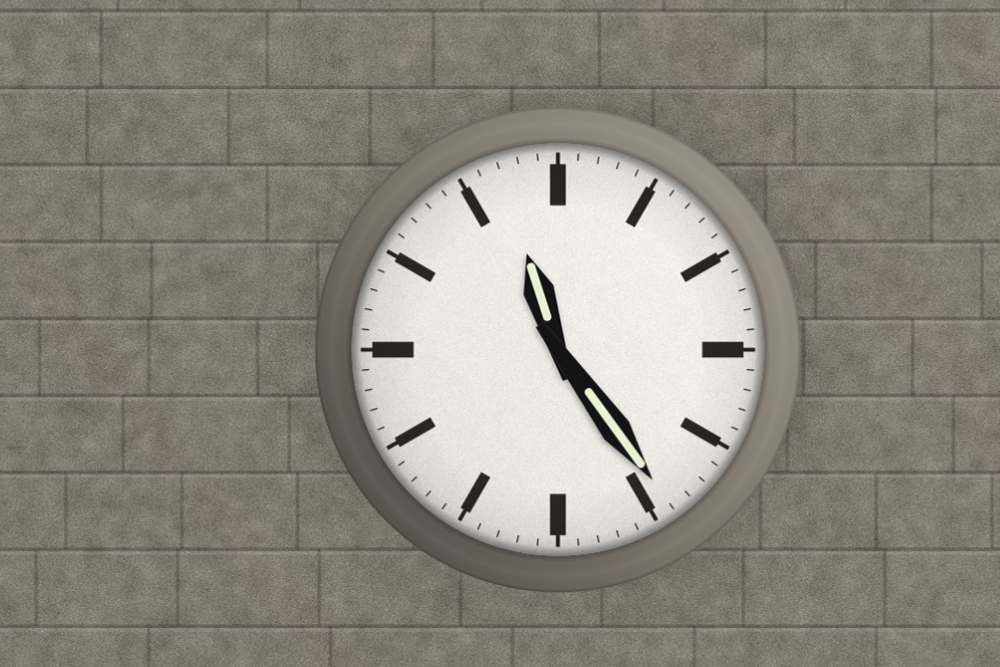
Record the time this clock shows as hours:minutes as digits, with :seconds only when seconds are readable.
11:24
